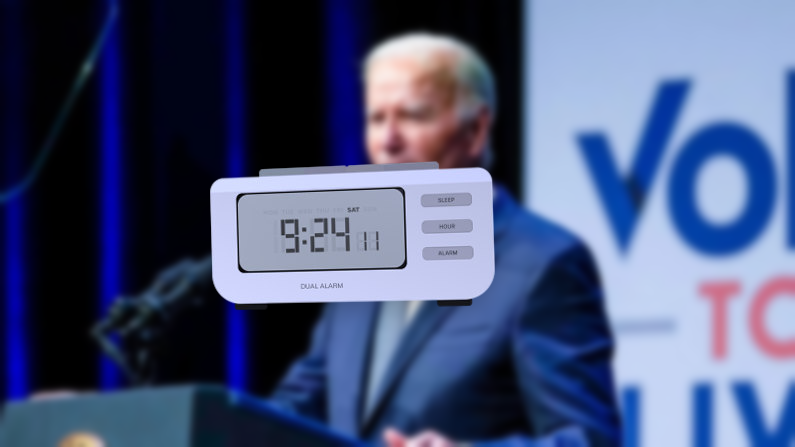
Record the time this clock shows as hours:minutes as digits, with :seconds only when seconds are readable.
9:24:11
